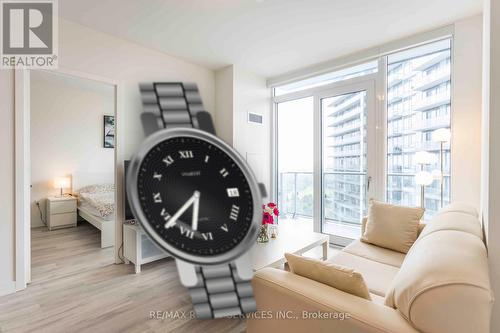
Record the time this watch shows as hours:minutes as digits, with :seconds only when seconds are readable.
6:39
